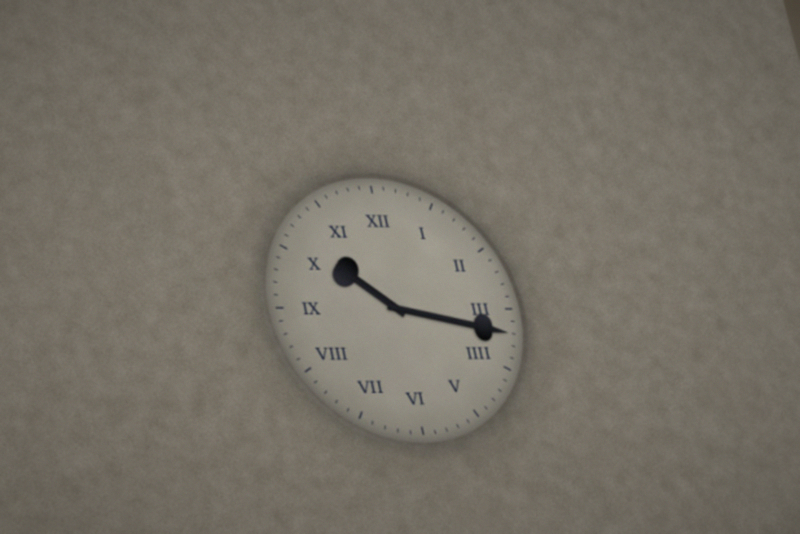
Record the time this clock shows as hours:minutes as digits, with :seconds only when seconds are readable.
10:17
